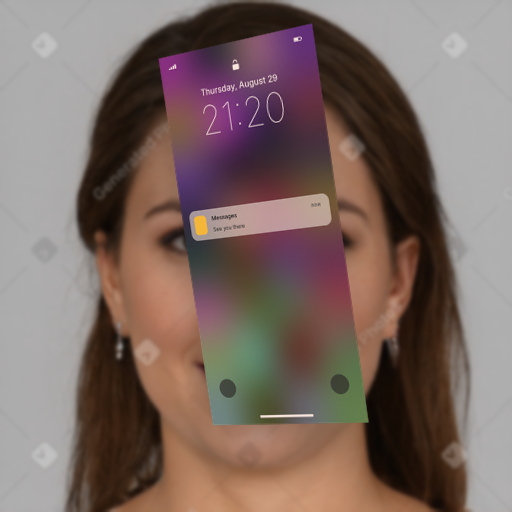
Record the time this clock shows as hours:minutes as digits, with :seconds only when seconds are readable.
21:20
